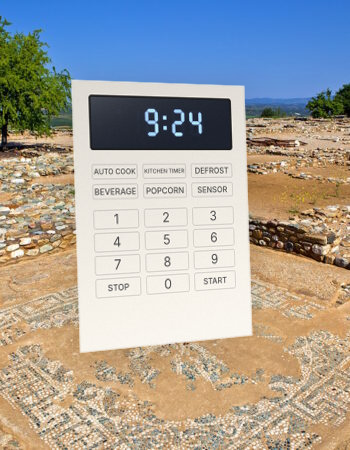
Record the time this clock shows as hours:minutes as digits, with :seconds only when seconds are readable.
9:24
